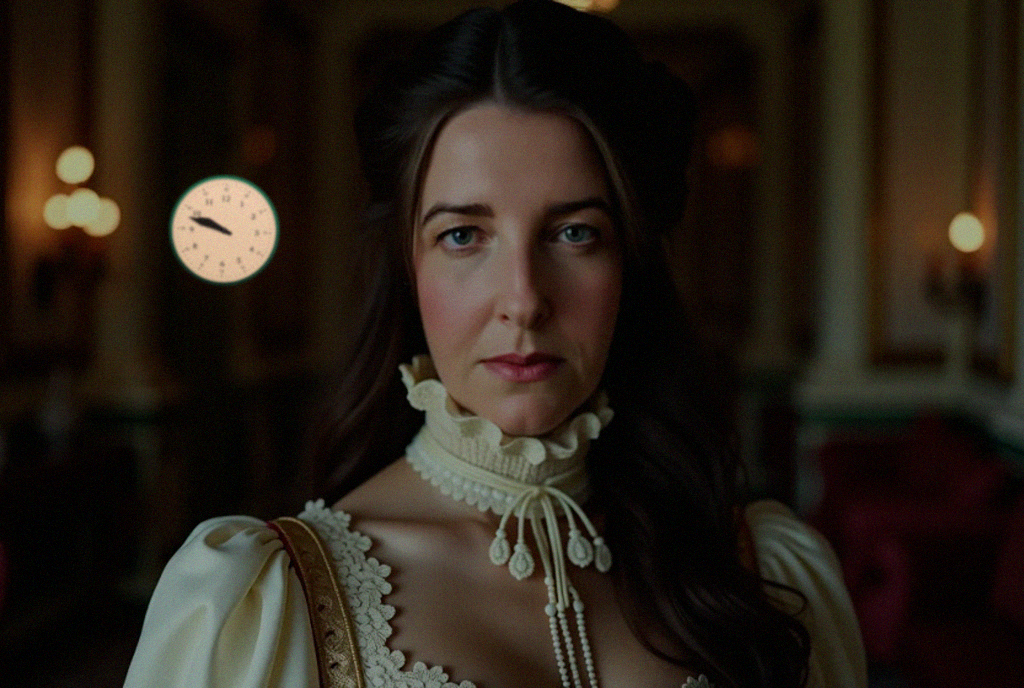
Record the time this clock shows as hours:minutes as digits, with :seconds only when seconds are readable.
9:48
